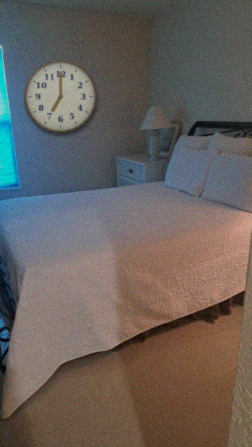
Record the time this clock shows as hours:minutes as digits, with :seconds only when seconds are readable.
7:00
